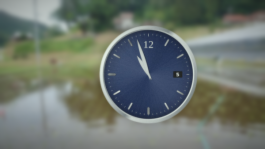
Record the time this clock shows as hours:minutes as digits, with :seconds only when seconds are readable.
10:57
